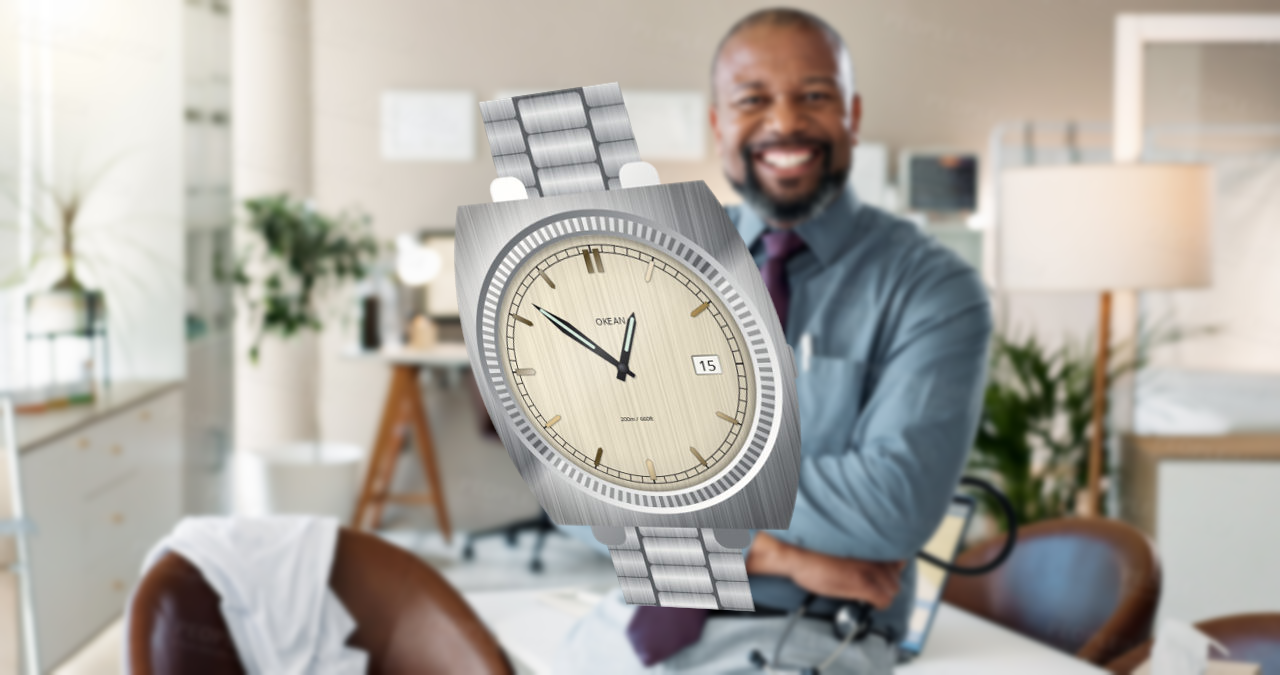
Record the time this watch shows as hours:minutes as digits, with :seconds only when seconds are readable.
12:52
